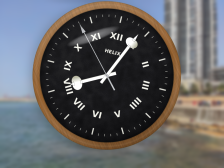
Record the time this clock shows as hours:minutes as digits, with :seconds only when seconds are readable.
8:03:53
